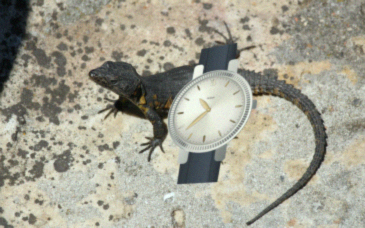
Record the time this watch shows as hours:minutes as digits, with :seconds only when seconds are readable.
10:38
